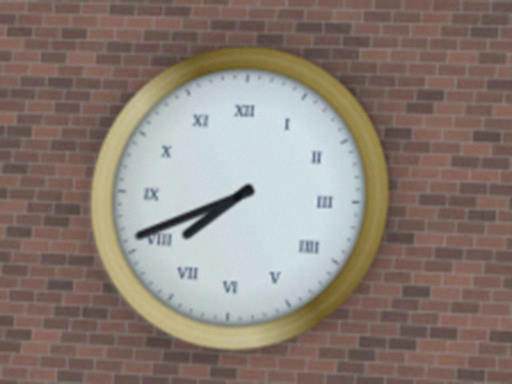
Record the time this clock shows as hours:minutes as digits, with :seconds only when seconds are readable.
7:41
